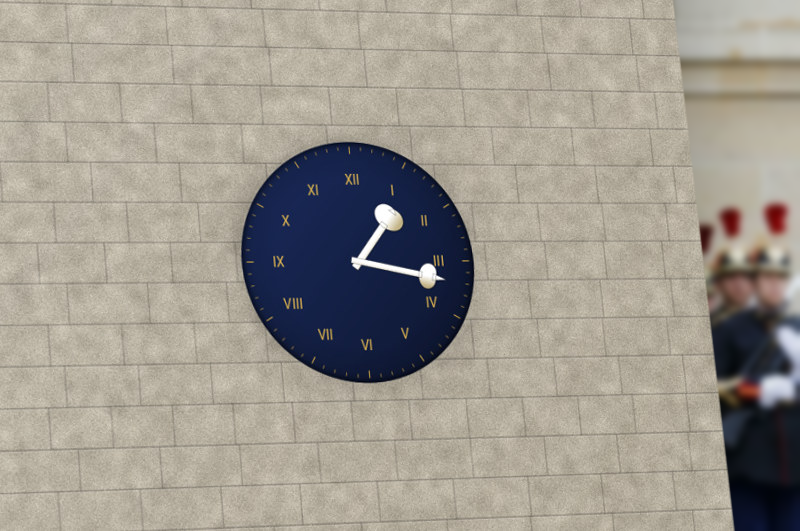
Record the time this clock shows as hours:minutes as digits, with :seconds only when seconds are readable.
1:17
